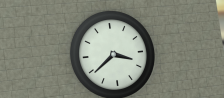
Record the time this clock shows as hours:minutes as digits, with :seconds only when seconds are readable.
3:39
